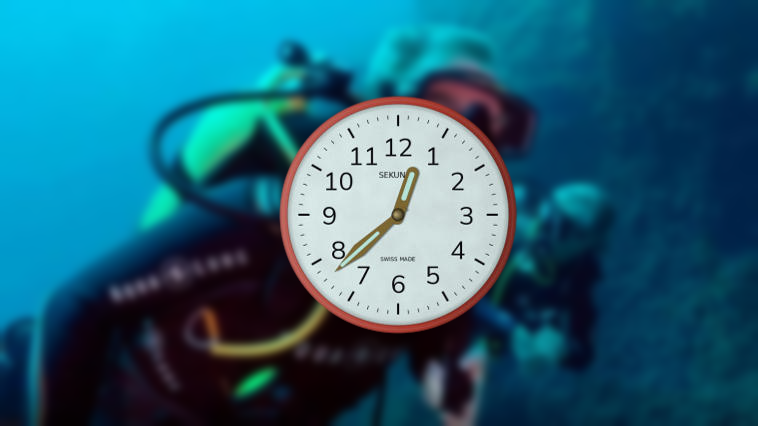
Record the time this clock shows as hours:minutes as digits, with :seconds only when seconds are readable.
12:38
